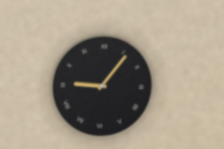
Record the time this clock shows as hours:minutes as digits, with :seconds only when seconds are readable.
9:06
